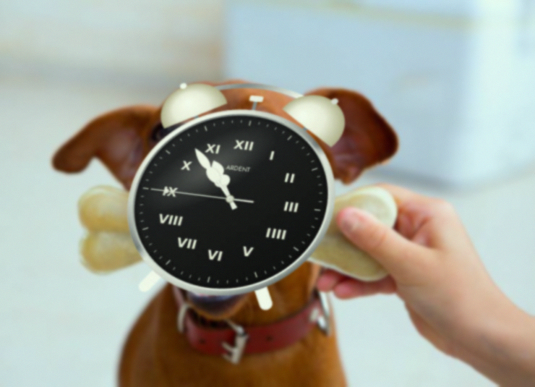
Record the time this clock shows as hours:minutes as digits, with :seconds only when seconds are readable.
10:52:45
